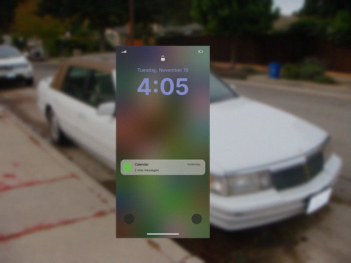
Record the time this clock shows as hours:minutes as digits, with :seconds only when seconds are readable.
4:05
